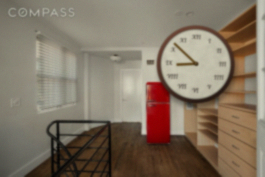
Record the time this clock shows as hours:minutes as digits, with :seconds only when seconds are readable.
8:52
